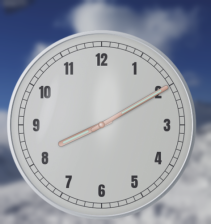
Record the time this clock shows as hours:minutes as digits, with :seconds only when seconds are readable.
8:10
